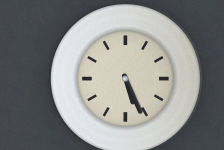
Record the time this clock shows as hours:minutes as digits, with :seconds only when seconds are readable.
5:26
